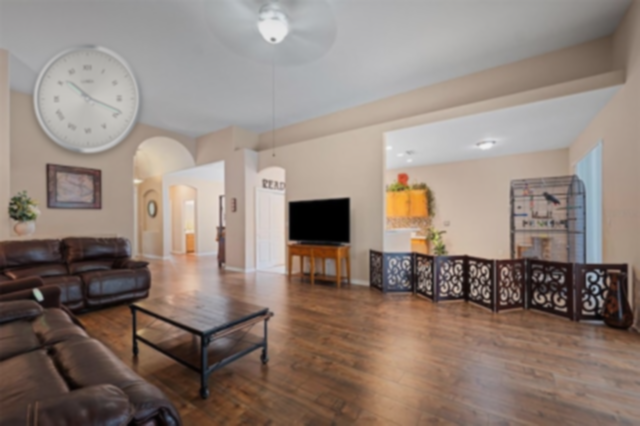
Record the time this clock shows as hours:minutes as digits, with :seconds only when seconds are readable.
10:19
